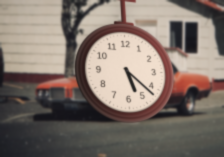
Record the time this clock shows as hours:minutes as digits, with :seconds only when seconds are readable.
5:22
